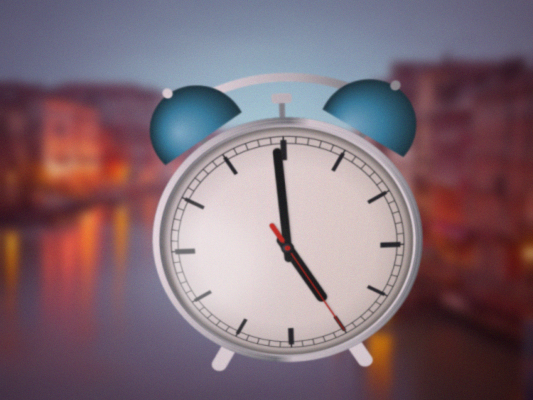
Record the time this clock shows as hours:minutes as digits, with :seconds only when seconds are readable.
4:59:25
